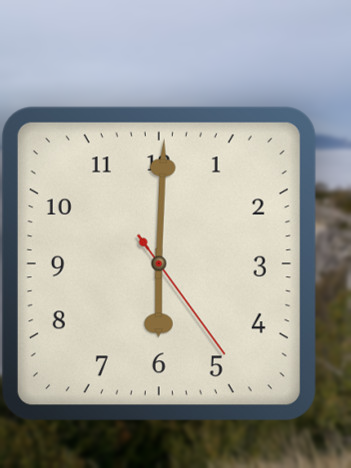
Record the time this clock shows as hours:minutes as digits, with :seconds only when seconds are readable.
6:00:24
